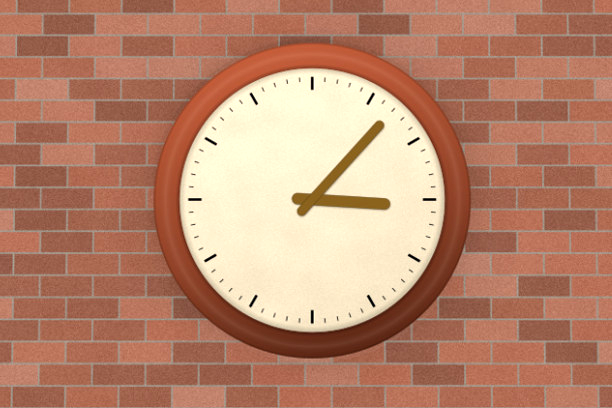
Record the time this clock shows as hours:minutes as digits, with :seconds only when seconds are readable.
3:07
